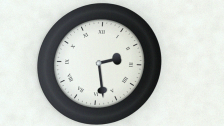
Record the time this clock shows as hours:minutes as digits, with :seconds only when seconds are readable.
2:28
